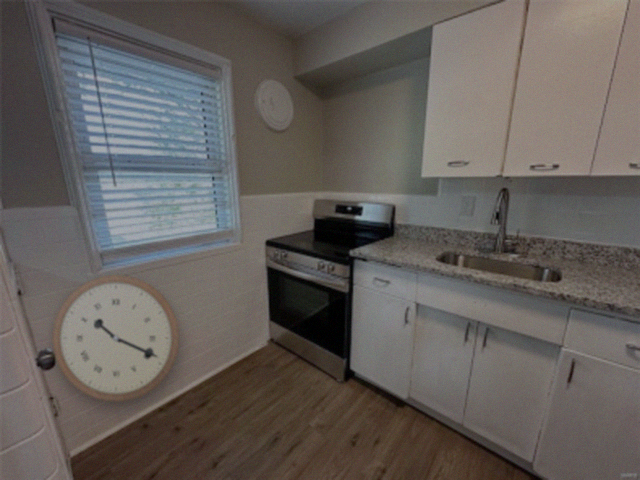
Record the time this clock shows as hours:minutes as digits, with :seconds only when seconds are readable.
10:19
